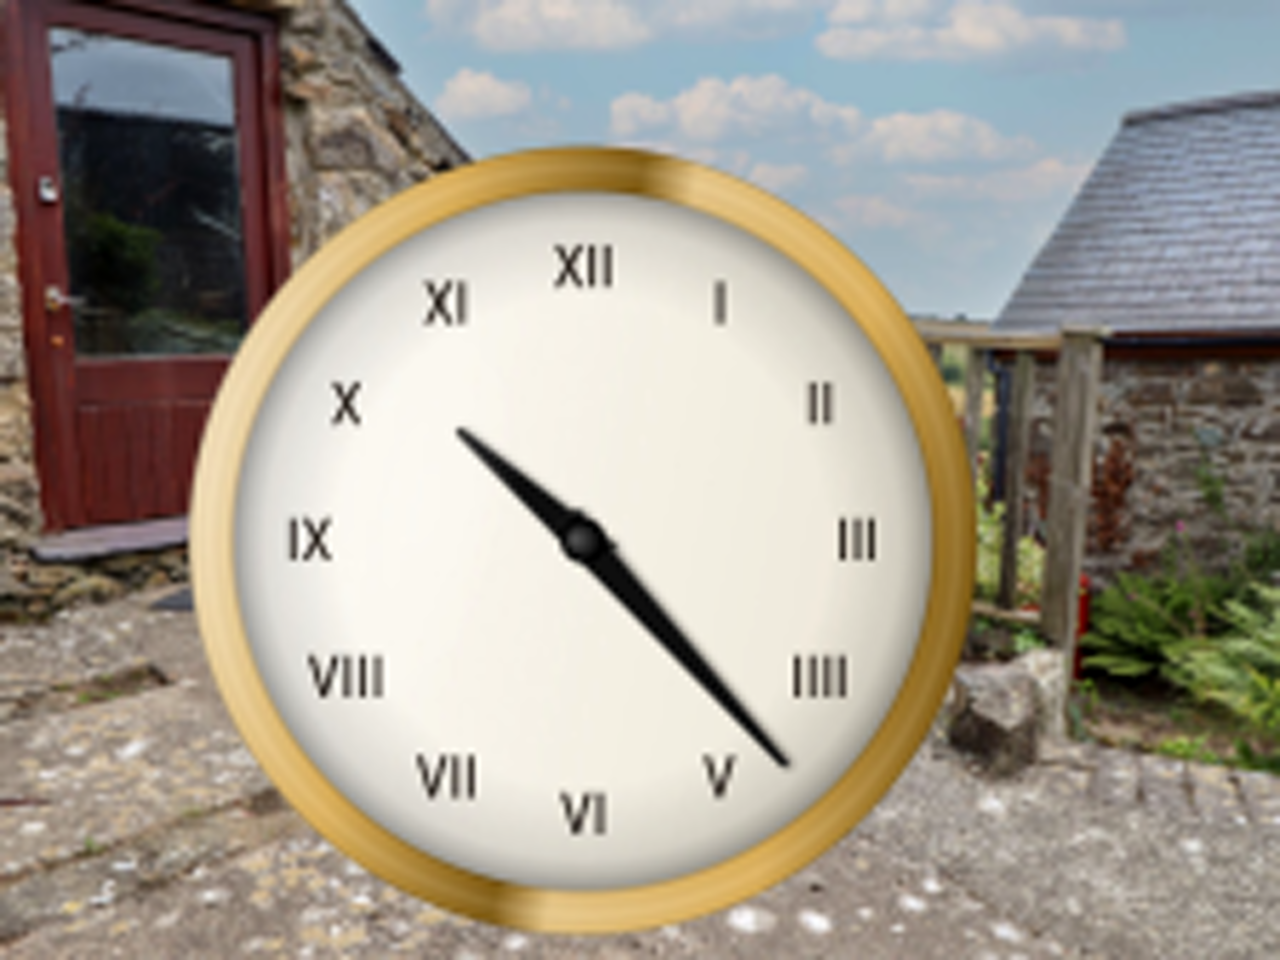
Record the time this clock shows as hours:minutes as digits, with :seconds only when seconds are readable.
10:23
